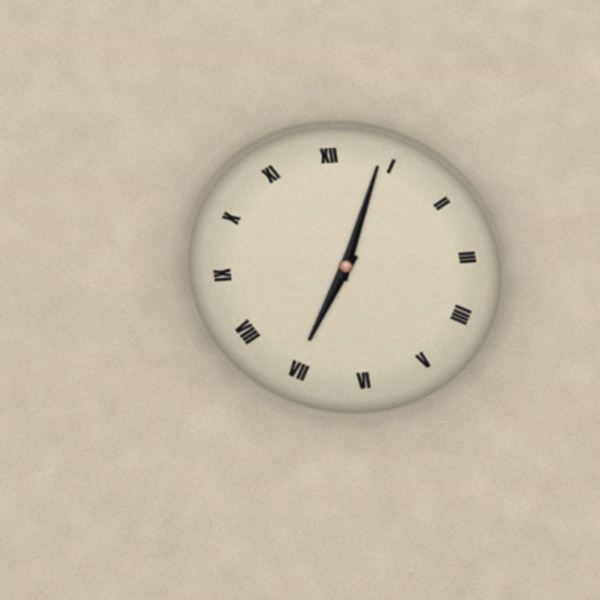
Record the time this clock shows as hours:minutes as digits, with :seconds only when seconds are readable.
7:04
